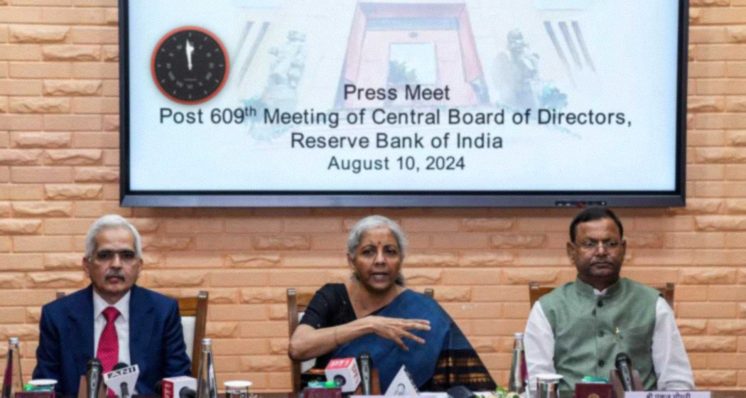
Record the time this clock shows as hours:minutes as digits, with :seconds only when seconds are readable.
11:59
